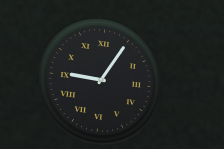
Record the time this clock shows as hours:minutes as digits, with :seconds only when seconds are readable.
9:05
